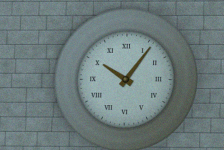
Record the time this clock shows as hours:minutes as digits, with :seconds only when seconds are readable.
10:06
